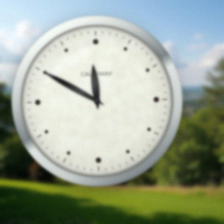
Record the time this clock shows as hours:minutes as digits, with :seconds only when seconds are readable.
11:50
